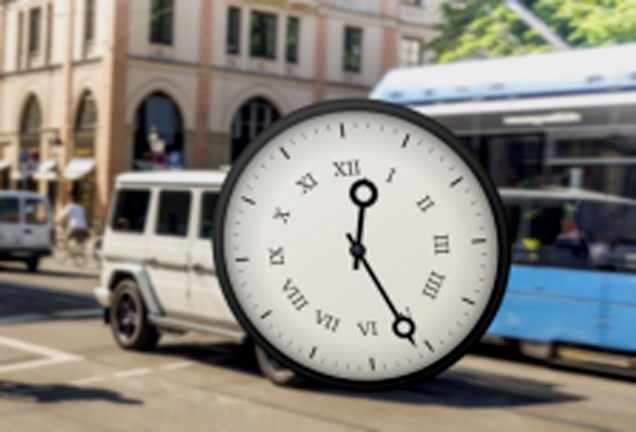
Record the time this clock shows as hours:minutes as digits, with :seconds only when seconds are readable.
12:26
